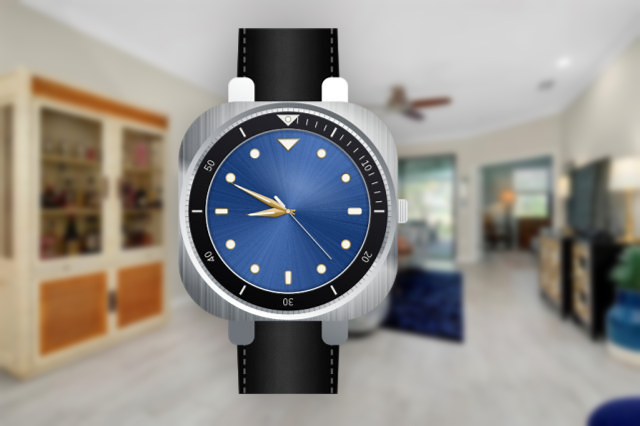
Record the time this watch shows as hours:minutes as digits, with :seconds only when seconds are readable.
8:49:23
